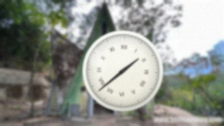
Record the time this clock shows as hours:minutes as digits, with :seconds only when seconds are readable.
1:38
